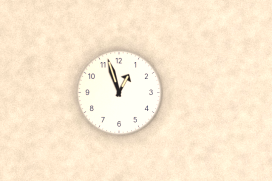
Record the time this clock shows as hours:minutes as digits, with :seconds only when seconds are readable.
12:57
